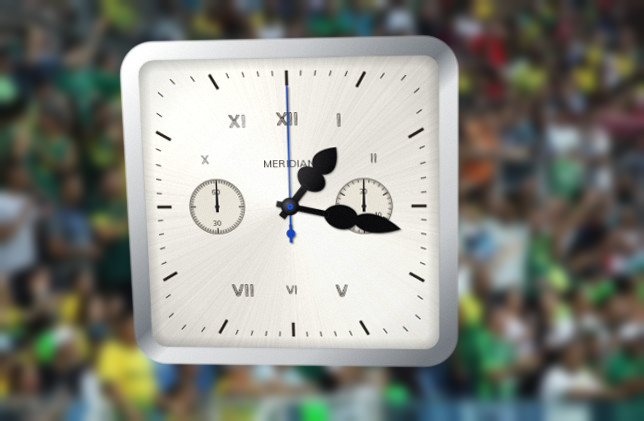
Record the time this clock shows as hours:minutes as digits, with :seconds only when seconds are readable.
1:17
